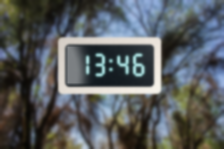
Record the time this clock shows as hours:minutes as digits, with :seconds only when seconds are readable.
13:46
